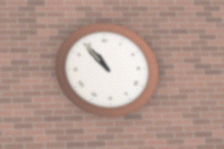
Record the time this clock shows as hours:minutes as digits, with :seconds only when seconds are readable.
10:54
